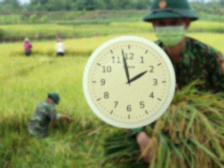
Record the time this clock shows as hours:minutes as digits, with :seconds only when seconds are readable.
1:58
